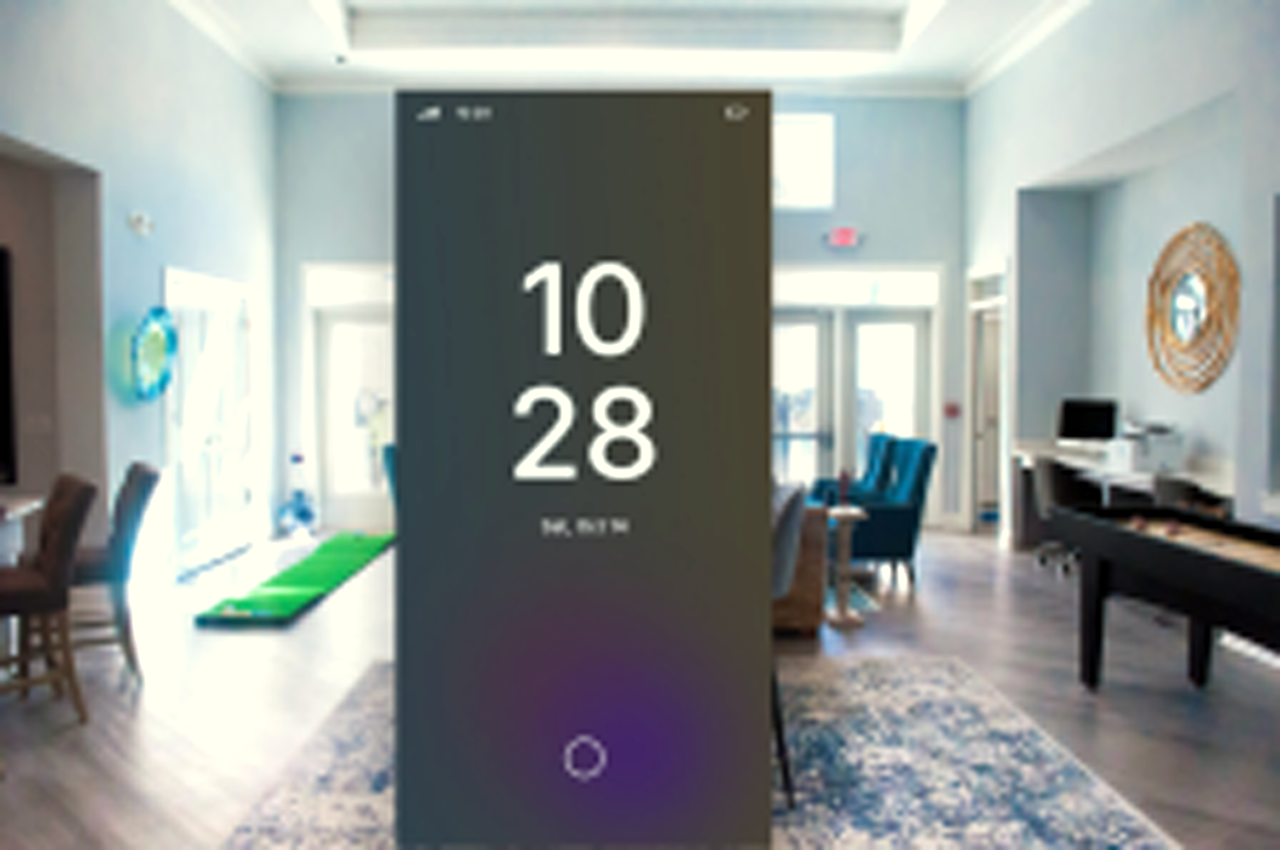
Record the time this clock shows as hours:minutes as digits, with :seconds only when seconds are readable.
10:28
